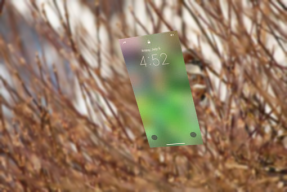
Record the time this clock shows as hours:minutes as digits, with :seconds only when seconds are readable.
4:52
